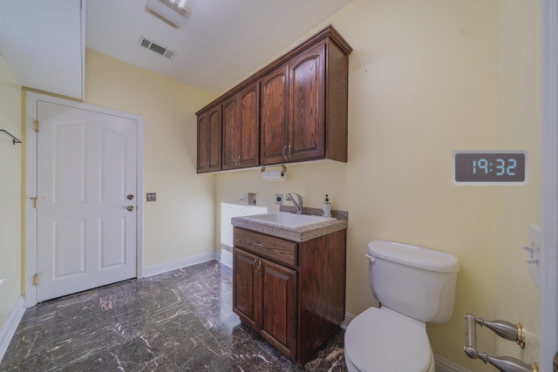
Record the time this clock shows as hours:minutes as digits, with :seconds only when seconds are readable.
19:32
